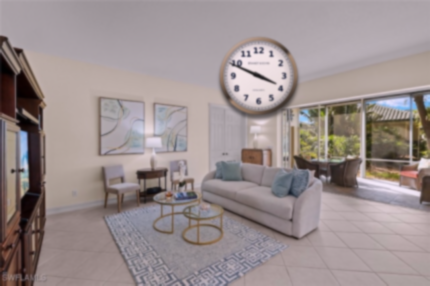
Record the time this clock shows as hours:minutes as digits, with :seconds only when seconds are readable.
3:49
